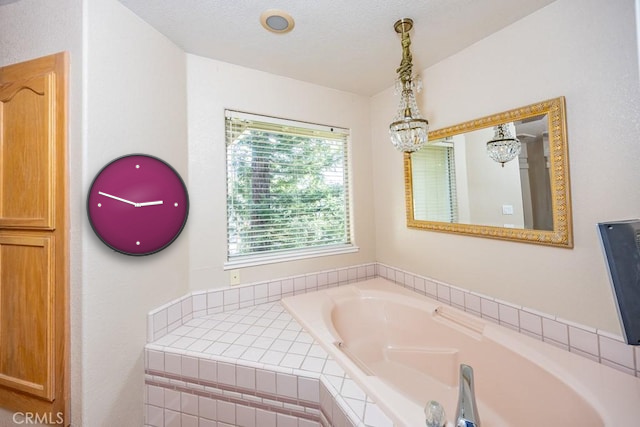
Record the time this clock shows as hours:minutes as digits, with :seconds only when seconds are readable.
2:48
